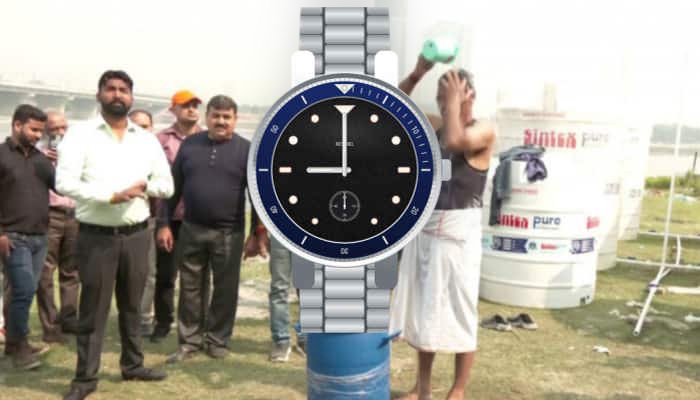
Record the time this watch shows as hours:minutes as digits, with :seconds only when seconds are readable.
9:00
